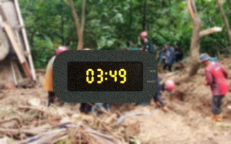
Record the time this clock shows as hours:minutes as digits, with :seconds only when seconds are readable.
3:49
